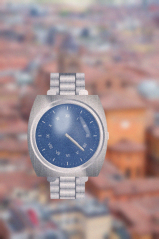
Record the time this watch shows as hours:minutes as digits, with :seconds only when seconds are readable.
4:22
